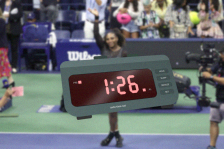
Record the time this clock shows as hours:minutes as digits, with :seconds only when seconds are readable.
1:26
